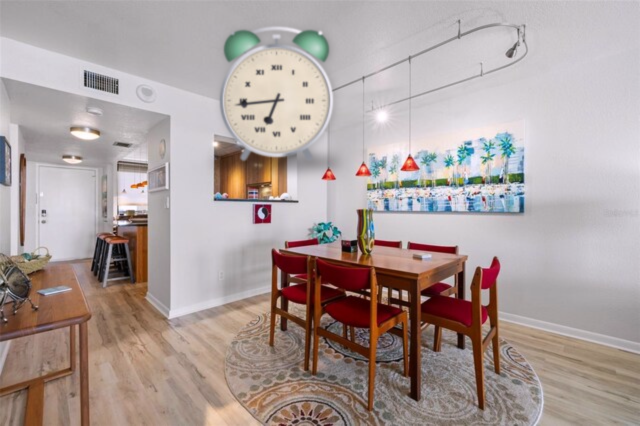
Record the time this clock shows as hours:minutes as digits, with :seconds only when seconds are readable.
6:44
